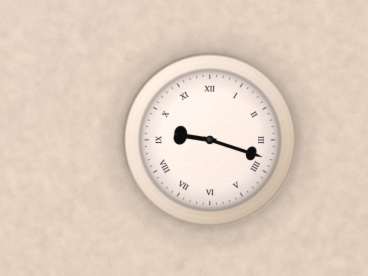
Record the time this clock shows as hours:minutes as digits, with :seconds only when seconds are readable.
9:18
